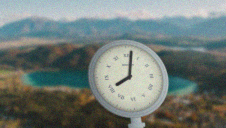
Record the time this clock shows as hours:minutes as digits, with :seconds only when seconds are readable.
8:02
